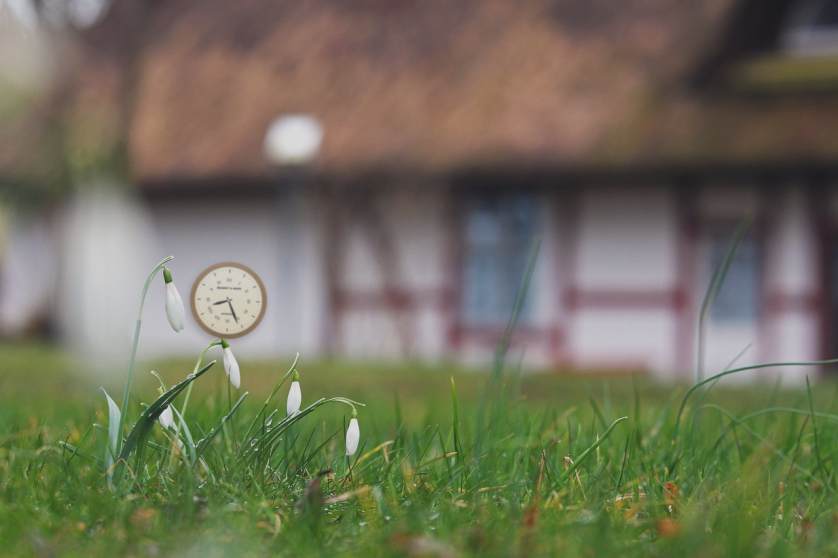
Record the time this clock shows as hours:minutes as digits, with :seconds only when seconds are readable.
8:26
